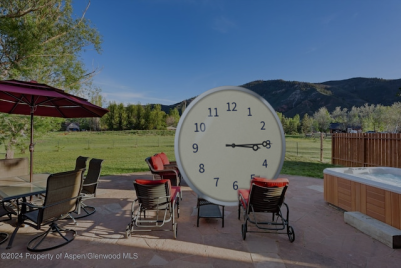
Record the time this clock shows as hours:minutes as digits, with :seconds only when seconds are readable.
3:15
